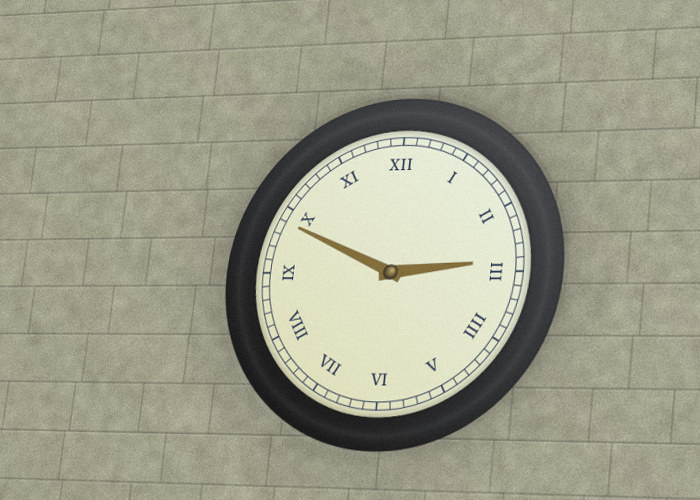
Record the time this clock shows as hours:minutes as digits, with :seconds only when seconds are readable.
2:49
